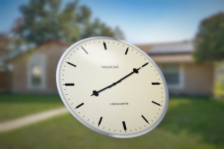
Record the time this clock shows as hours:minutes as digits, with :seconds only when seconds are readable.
8:10
